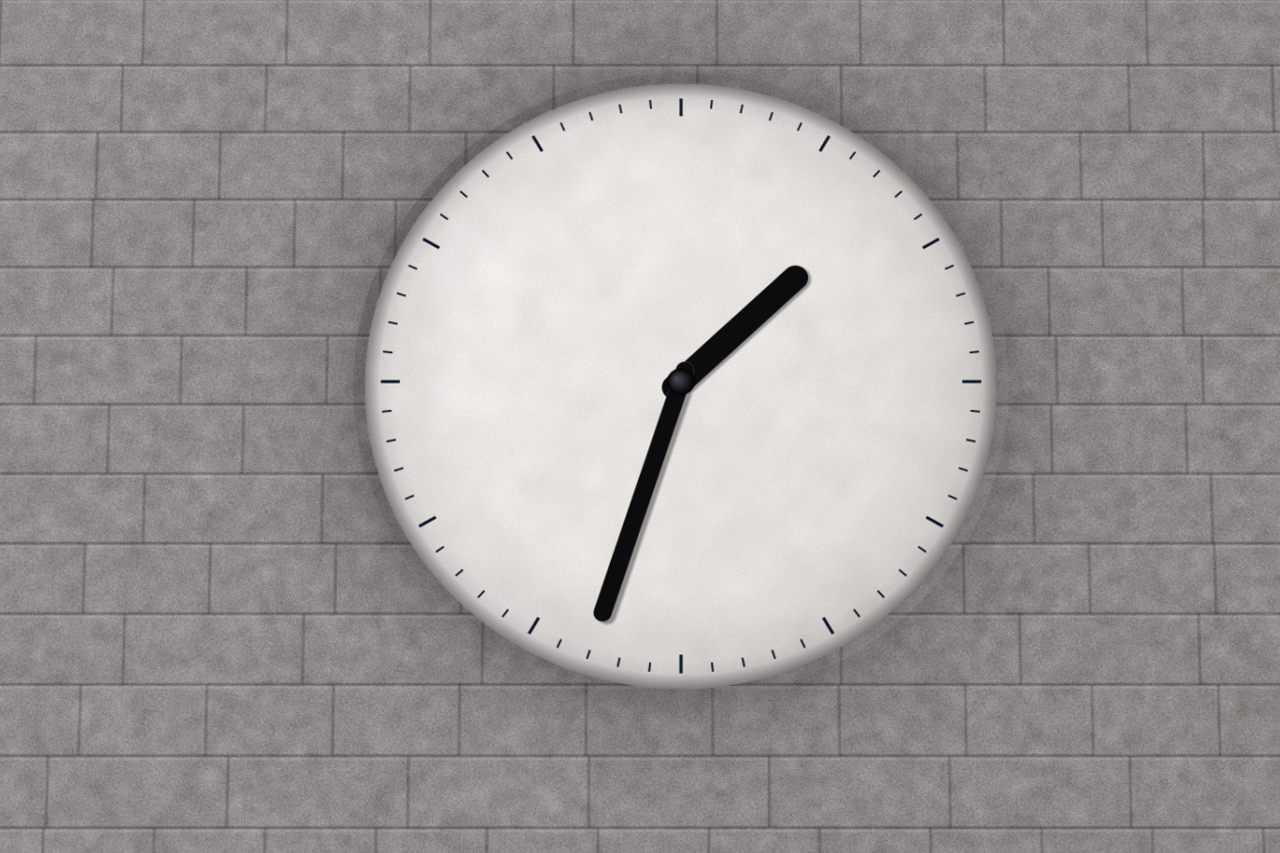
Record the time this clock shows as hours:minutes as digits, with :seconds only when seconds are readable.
1:33
